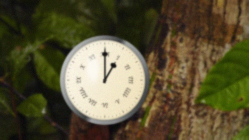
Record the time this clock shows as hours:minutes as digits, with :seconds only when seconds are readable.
1:00
